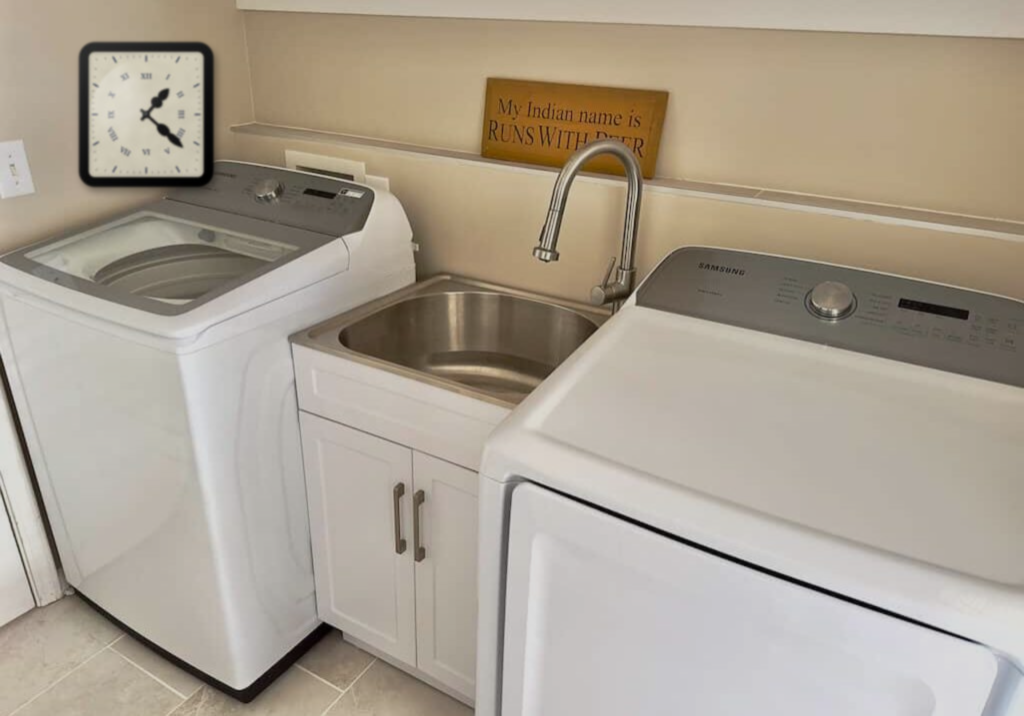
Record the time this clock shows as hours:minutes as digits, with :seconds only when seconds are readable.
1:22
